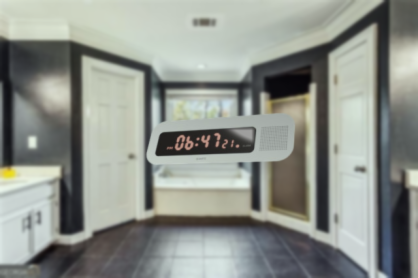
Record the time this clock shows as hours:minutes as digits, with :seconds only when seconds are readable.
6:47:21
